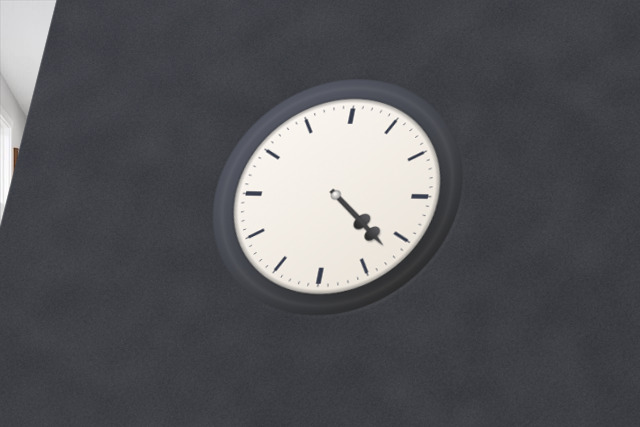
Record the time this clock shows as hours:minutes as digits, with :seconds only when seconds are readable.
4:22
